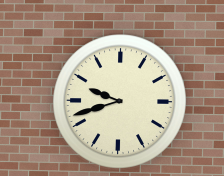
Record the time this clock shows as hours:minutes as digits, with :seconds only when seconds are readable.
9:42
